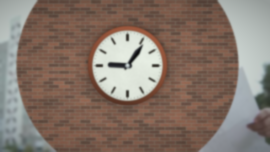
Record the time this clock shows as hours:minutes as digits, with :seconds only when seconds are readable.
9:06
